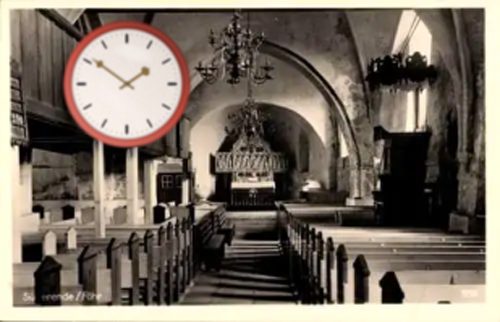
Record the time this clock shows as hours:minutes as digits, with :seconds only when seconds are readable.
1:51
